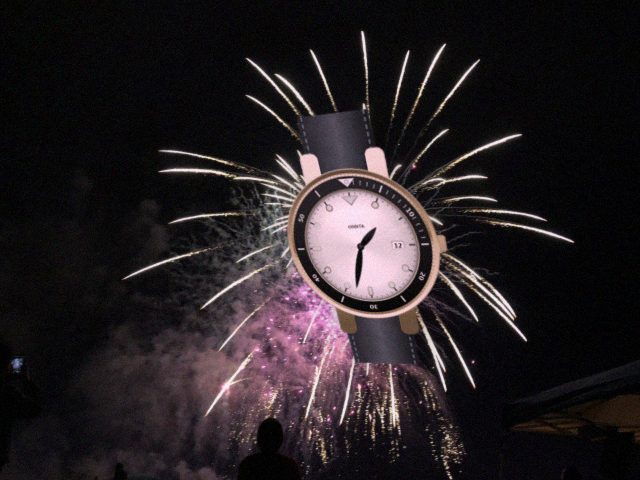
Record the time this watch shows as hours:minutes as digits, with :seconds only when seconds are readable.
1:33
